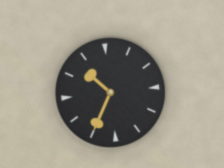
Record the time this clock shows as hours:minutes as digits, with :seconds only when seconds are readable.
10:35
